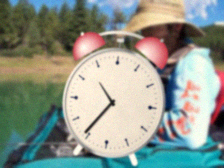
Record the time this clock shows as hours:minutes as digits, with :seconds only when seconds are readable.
10:36
